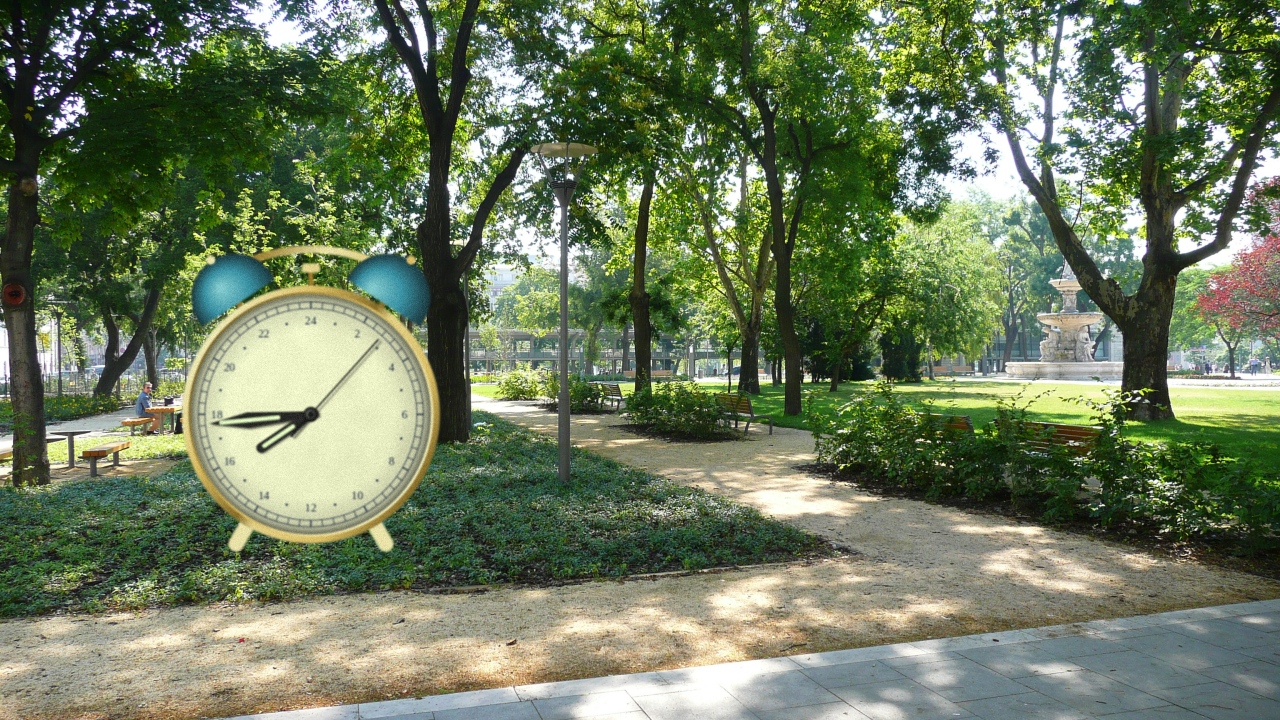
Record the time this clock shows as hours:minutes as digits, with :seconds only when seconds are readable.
15:44:07
